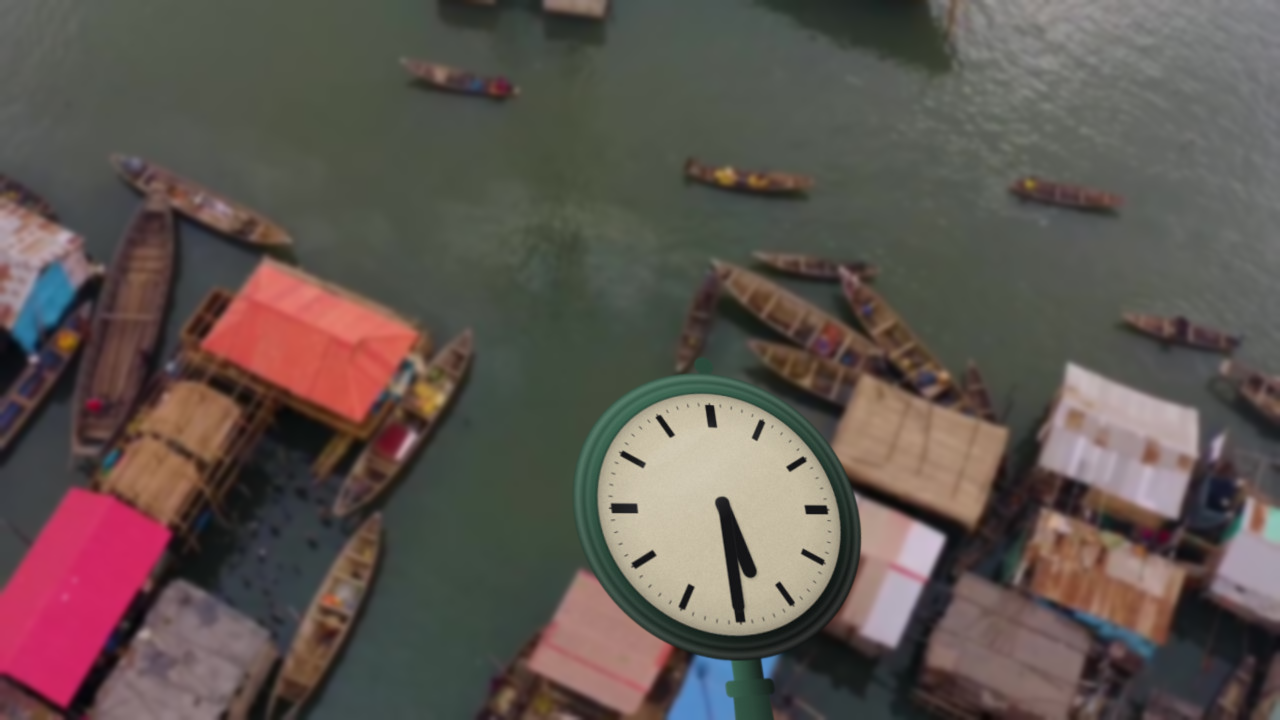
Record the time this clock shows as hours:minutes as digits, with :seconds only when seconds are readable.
5:30
